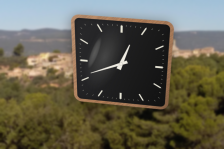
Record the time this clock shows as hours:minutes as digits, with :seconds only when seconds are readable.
12:41
